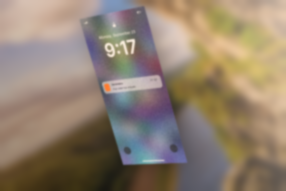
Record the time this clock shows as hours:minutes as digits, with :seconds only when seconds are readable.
9:17
